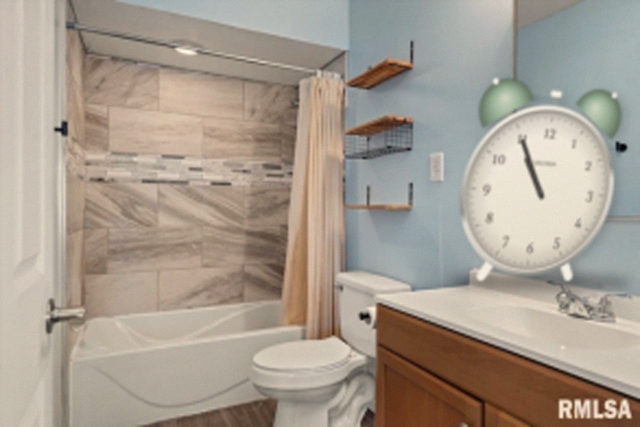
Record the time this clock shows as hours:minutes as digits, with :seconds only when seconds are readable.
10:55
